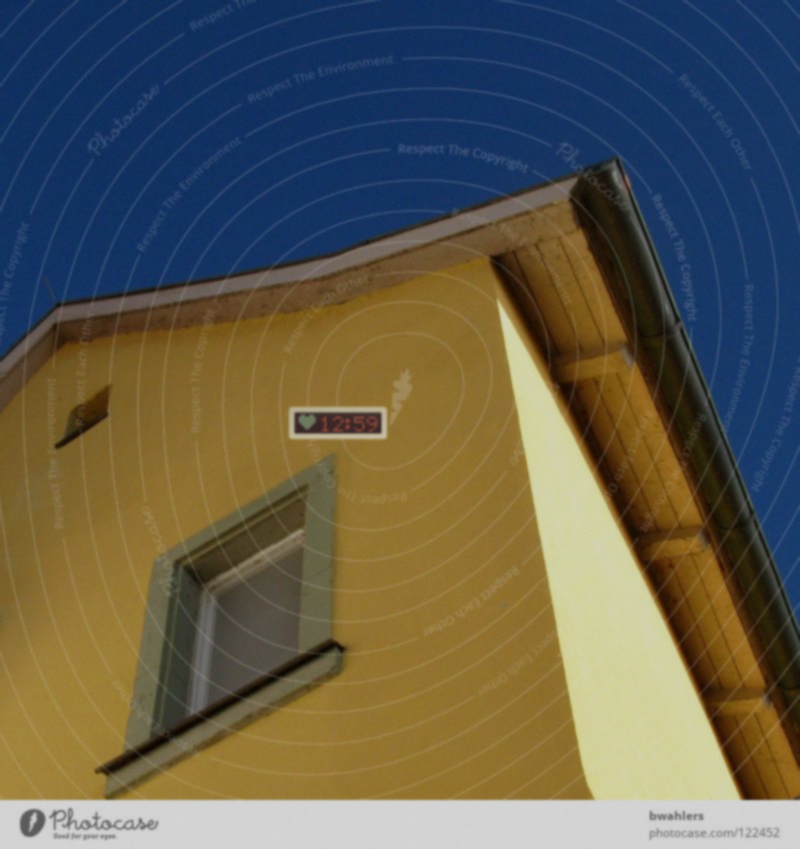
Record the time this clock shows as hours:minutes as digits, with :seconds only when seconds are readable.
12:59
